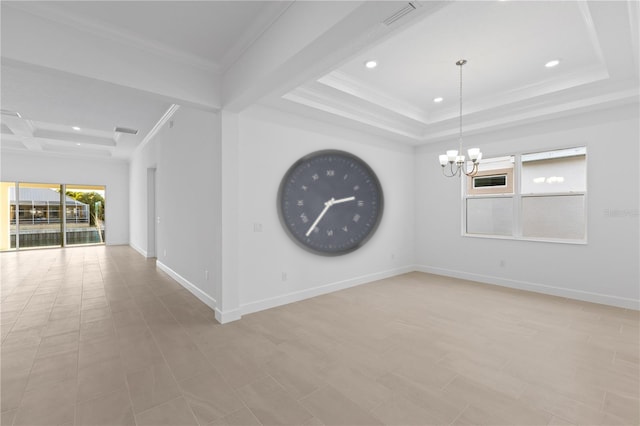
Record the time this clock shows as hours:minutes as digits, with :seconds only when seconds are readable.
2:36
